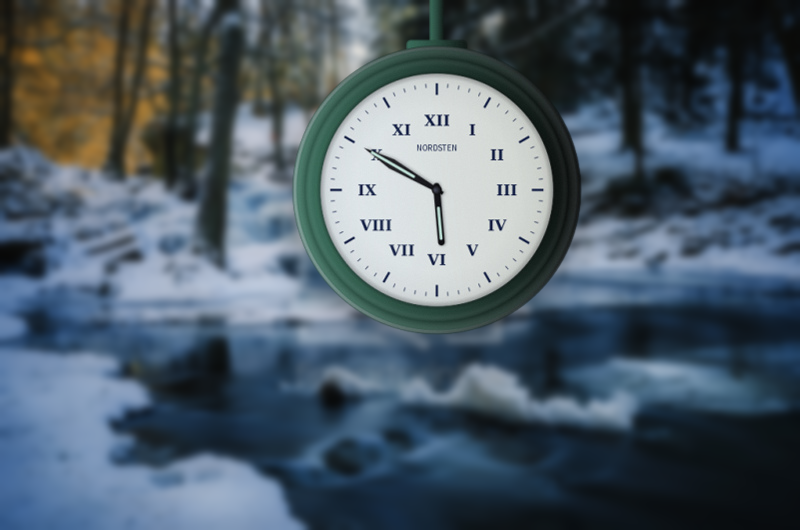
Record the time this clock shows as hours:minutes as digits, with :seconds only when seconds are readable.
5:50
